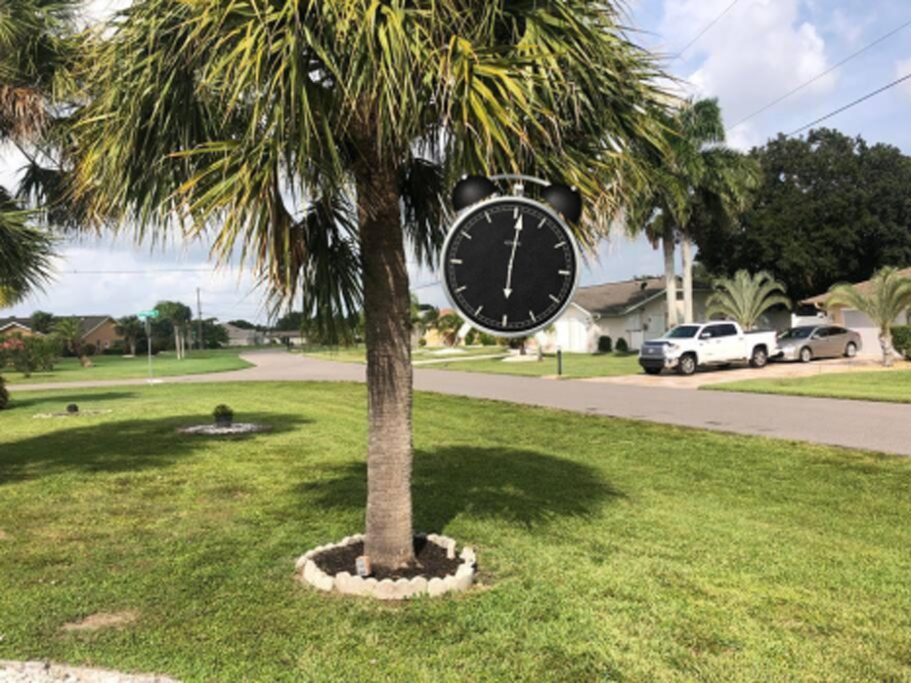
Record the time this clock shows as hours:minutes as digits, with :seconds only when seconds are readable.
6:01
